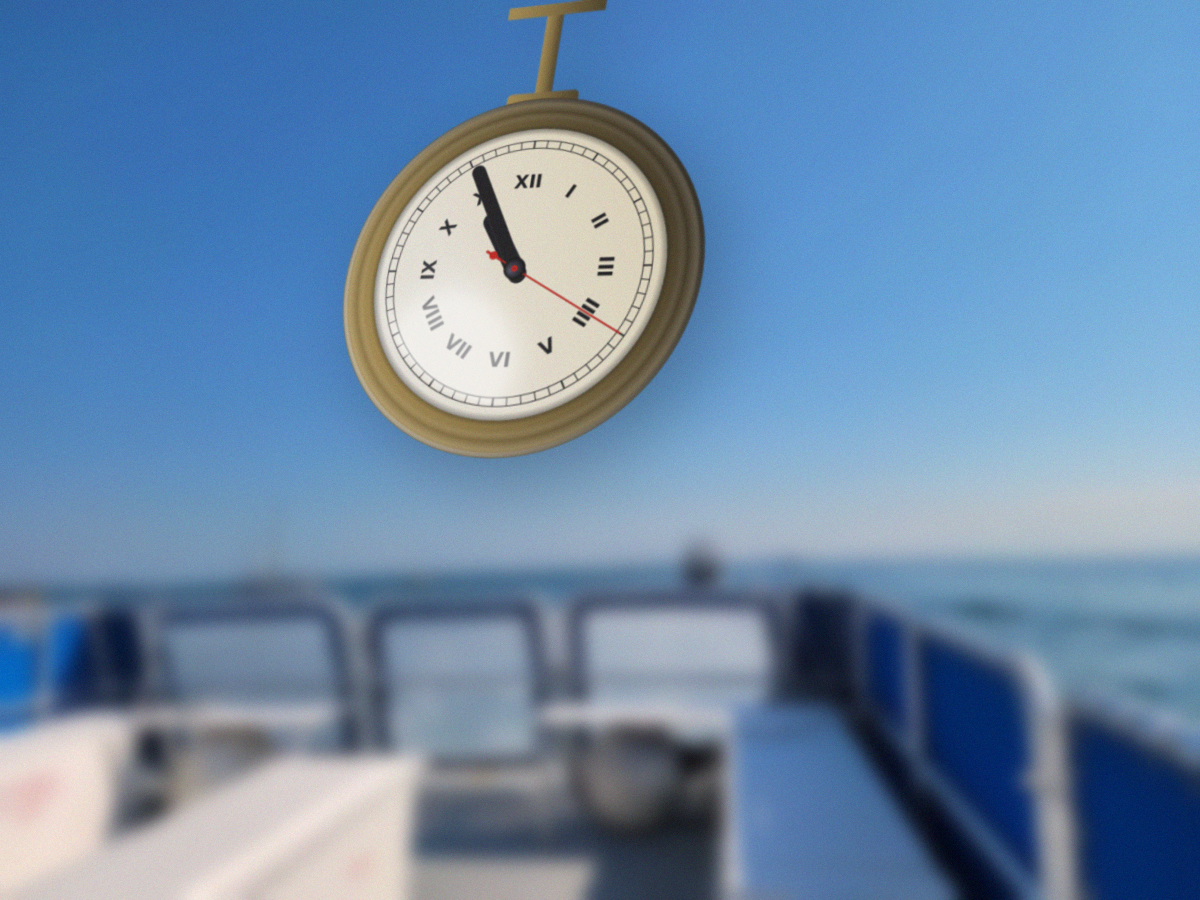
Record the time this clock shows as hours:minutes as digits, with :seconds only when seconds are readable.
10:55:20
